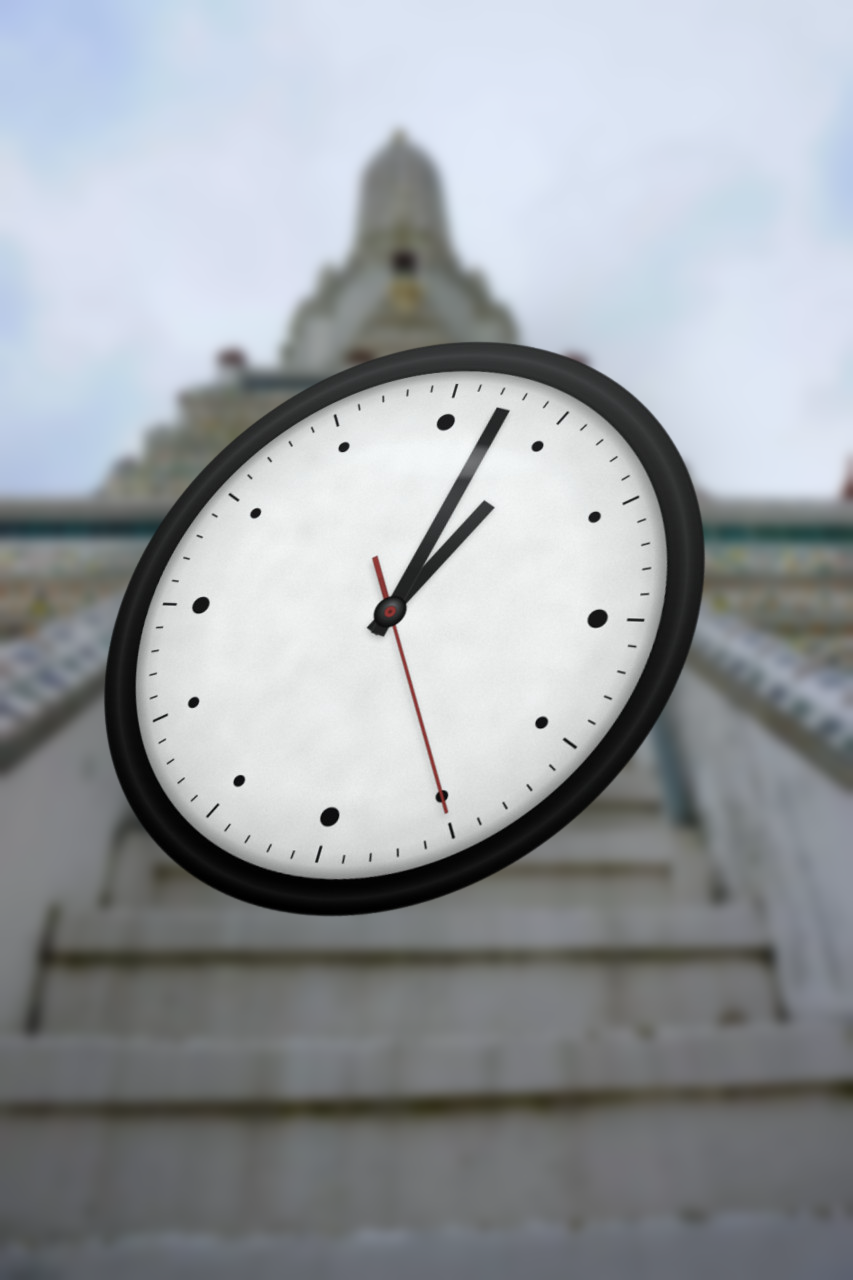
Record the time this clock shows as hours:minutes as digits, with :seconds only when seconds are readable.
1:02:25
